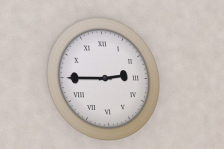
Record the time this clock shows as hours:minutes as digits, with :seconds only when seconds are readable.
2:45
